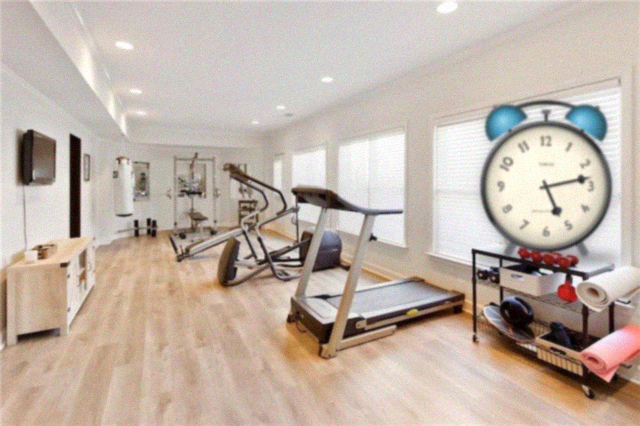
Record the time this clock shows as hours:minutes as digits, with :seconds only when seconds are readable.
5:13
